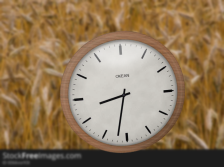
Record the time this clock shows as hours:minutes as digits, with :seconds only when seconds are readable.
8:32
